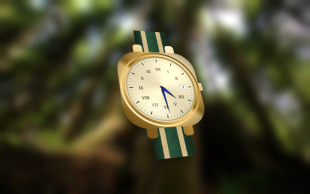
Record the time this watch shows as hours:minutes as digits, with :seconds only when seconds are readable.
4:29
